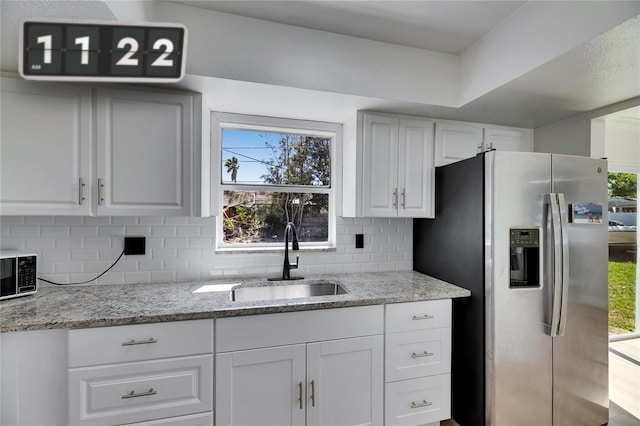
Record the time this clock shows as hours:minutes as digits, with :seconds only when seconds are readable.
11:22
